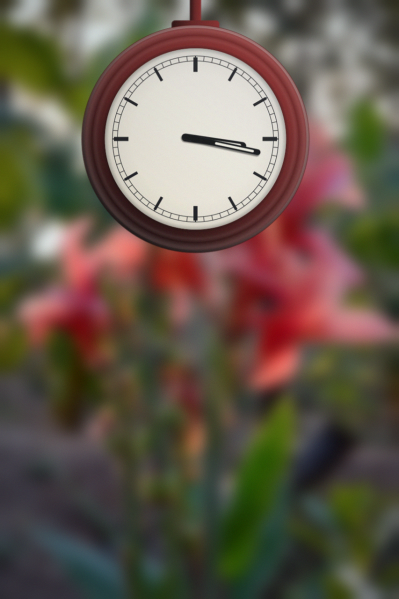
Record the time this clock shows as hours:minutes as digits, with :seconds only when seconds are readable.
3:17
